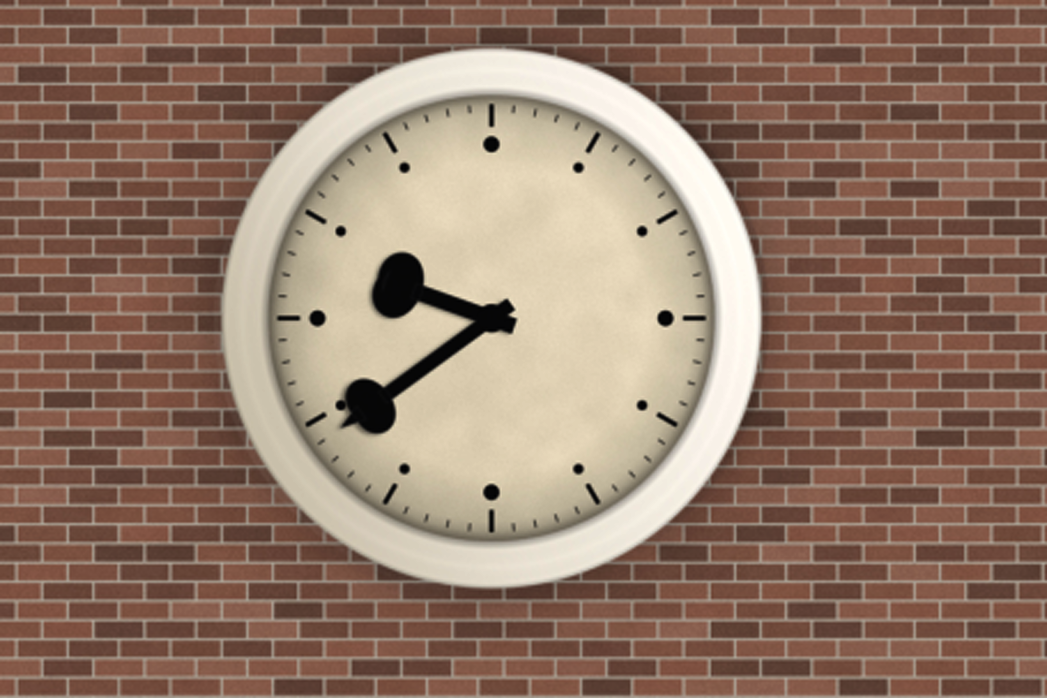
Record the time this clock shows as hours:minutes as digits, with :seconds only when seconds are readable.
9:39
